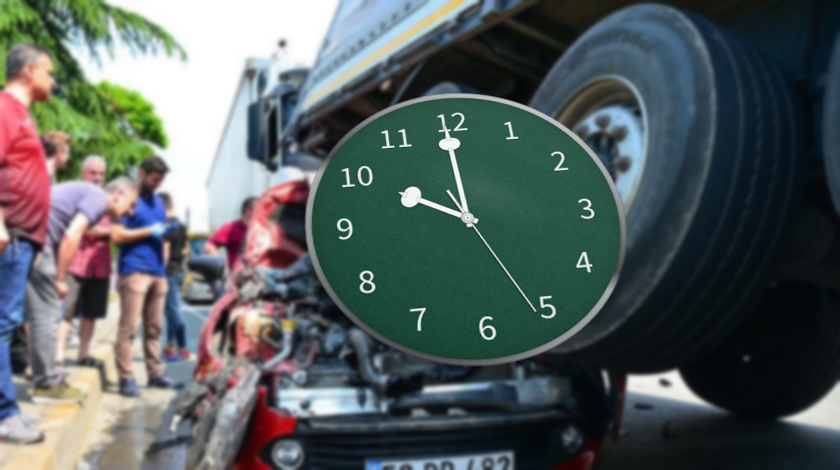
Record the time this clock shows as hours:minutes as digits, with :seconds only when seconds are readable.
9:59:26
